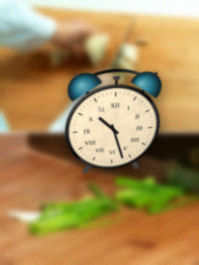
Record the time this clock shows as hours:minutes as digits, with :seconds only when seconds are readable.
10:27
